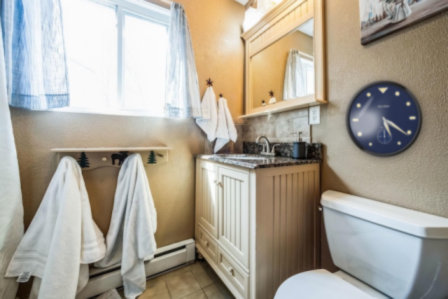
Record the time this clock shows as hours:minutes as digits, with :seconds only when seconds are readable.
5:21
